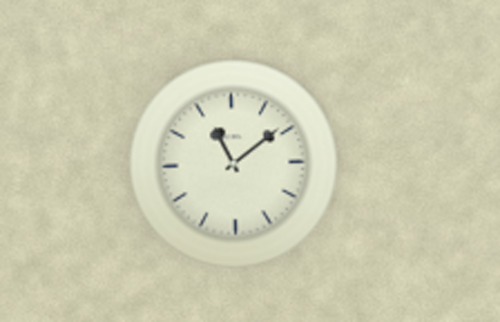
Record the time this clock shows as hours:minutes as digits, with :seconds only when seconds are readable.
11:09
